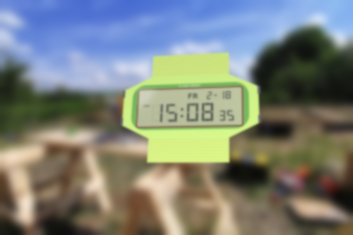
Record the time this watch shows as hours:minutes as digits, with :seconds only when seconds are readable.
15:08
